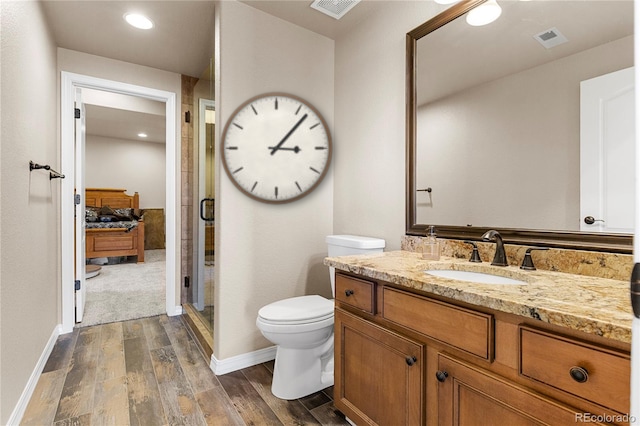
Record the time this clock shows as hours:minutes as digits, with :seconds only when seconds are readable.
3:07
